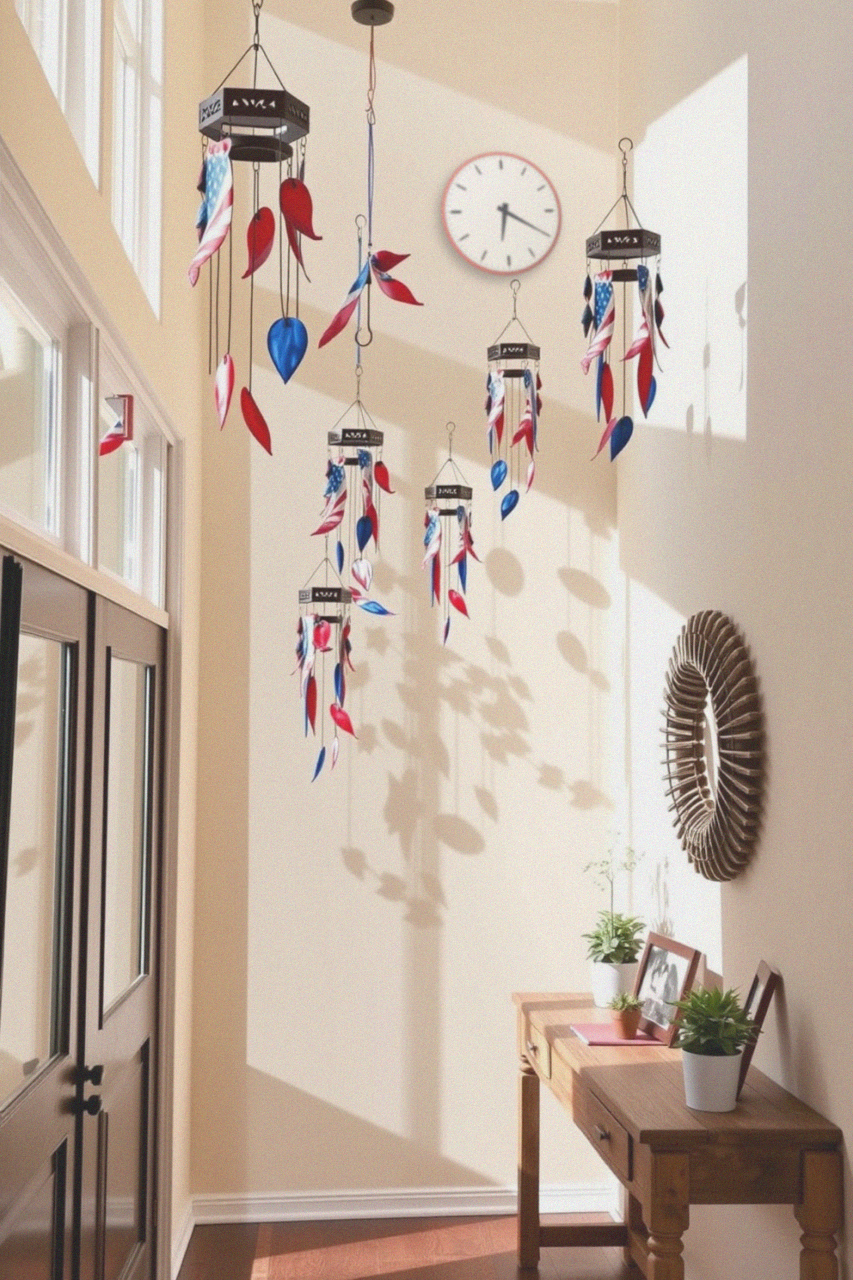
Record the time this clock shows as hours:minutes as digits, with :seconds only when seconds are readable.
6:20
